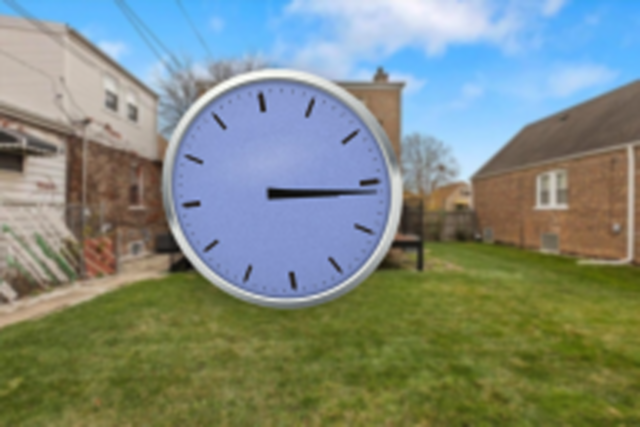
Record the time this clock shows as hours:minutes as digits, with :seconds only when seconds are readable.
3:16
